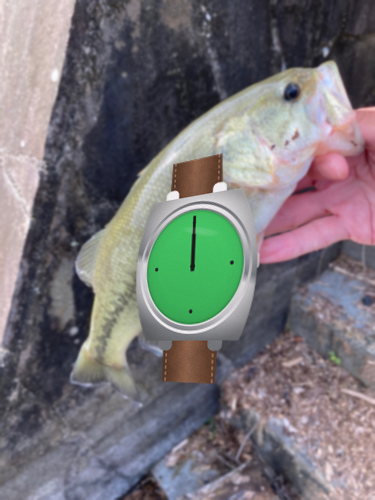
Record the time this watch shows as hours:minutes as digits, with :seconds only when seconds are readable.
12:00
